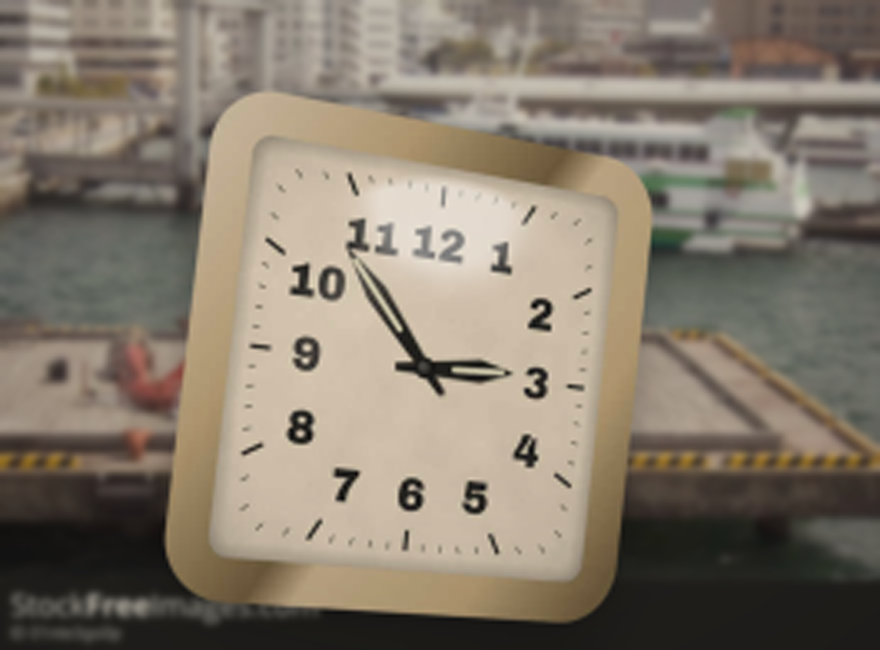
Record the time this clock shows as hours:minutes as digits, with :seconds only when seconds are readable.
2:53
